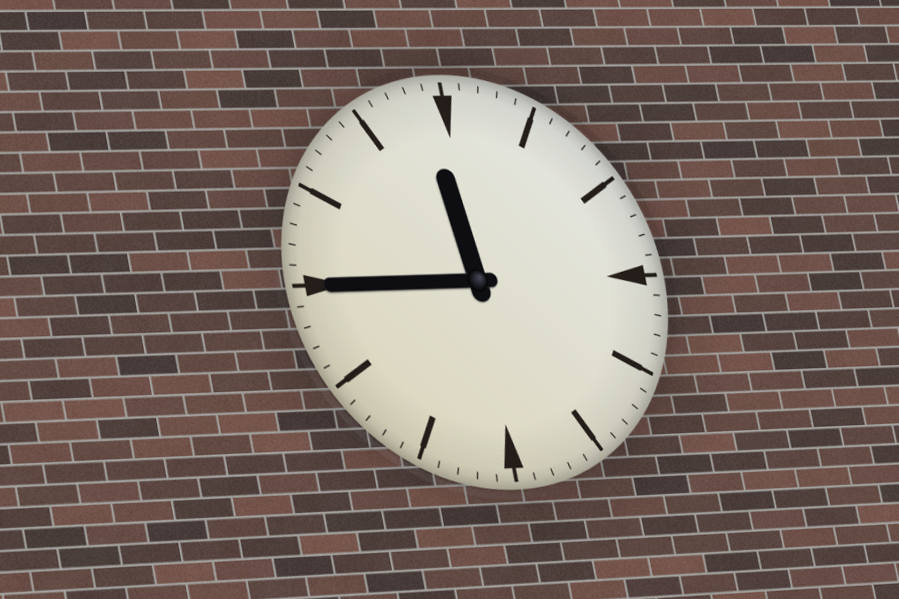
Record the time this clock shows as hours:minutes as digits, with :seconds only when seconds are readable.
11:45
